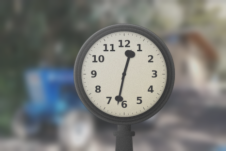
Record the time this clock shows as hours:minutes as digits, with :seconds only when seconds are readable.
12:32
